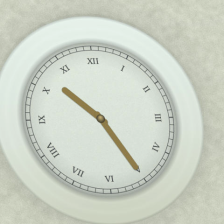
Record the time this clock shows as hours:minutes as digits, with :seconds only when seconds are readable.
10:25
